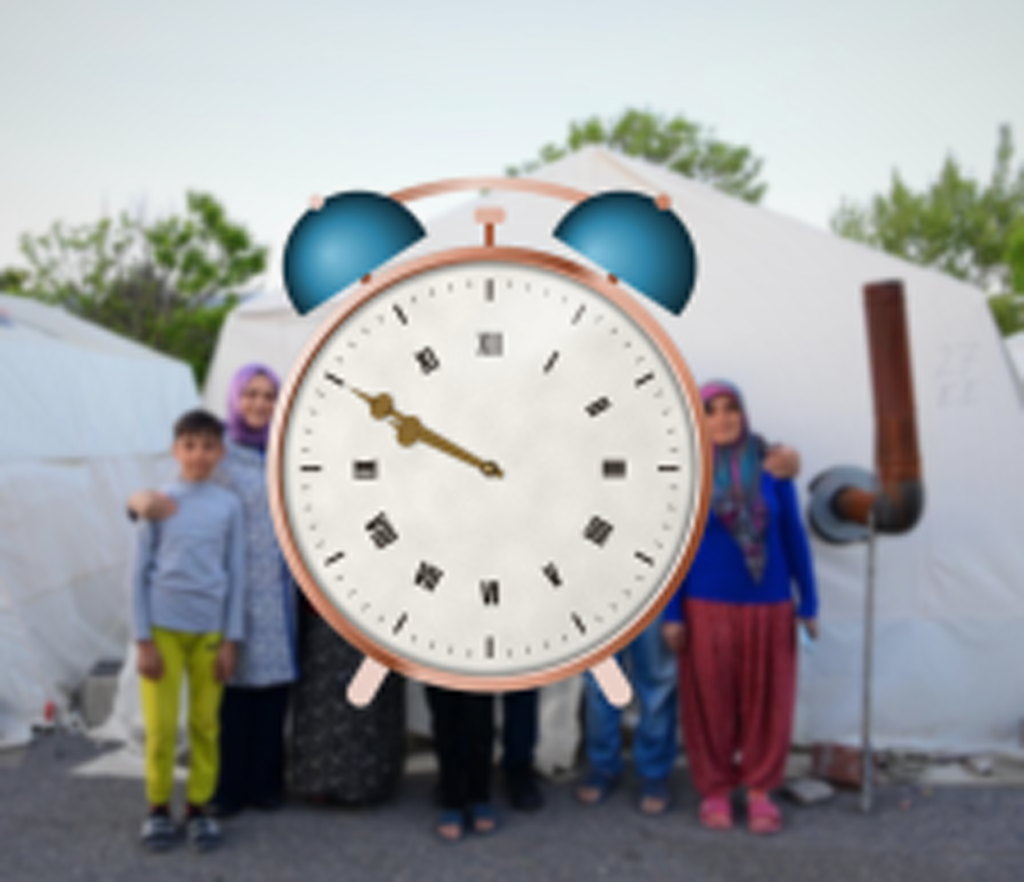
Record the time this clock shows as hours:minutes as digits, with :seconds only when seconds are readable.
9:50
